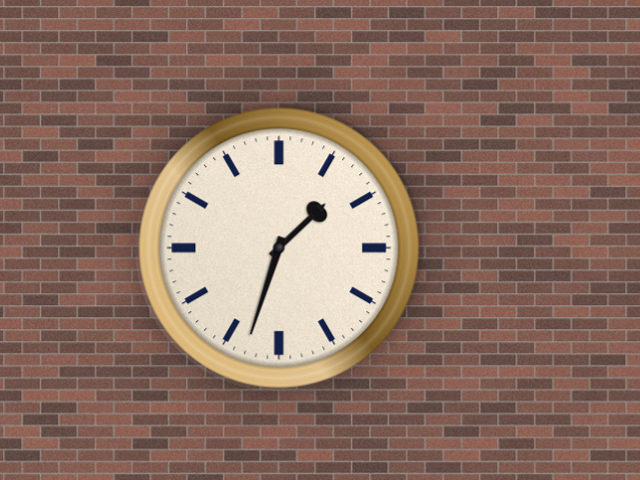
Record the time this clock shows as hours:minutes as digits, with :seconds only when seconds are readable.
1:33
